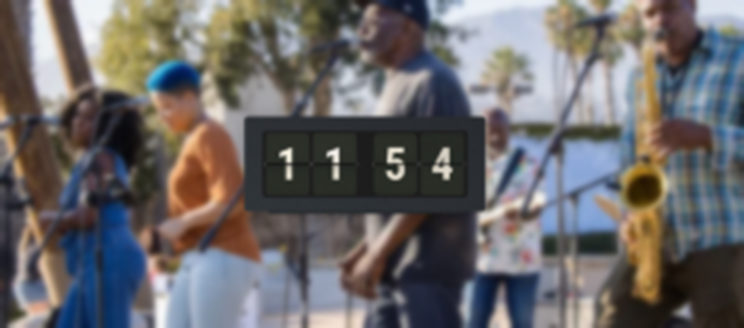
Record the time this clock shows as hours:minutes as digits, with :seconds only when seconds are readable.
11:54
